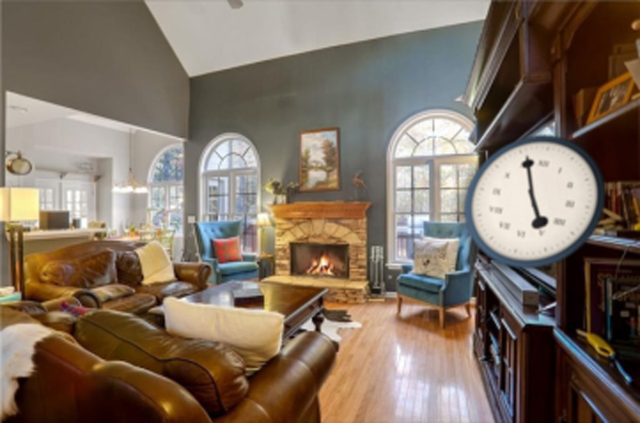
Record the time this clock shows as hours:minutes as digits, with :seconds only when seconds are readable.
4:56
